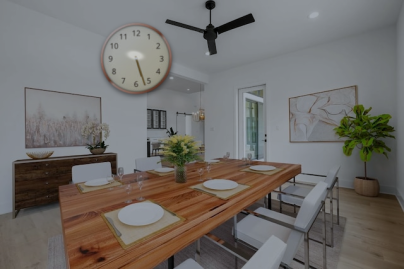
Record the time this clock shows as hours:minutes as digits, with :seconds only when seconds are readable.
5:27
